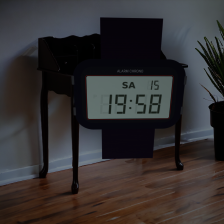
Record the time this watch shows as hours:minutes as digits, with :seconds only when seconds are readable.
19:58
